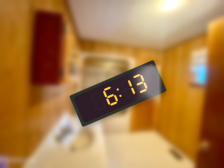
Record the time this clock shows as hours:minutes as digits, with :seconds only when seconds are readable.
6:13
